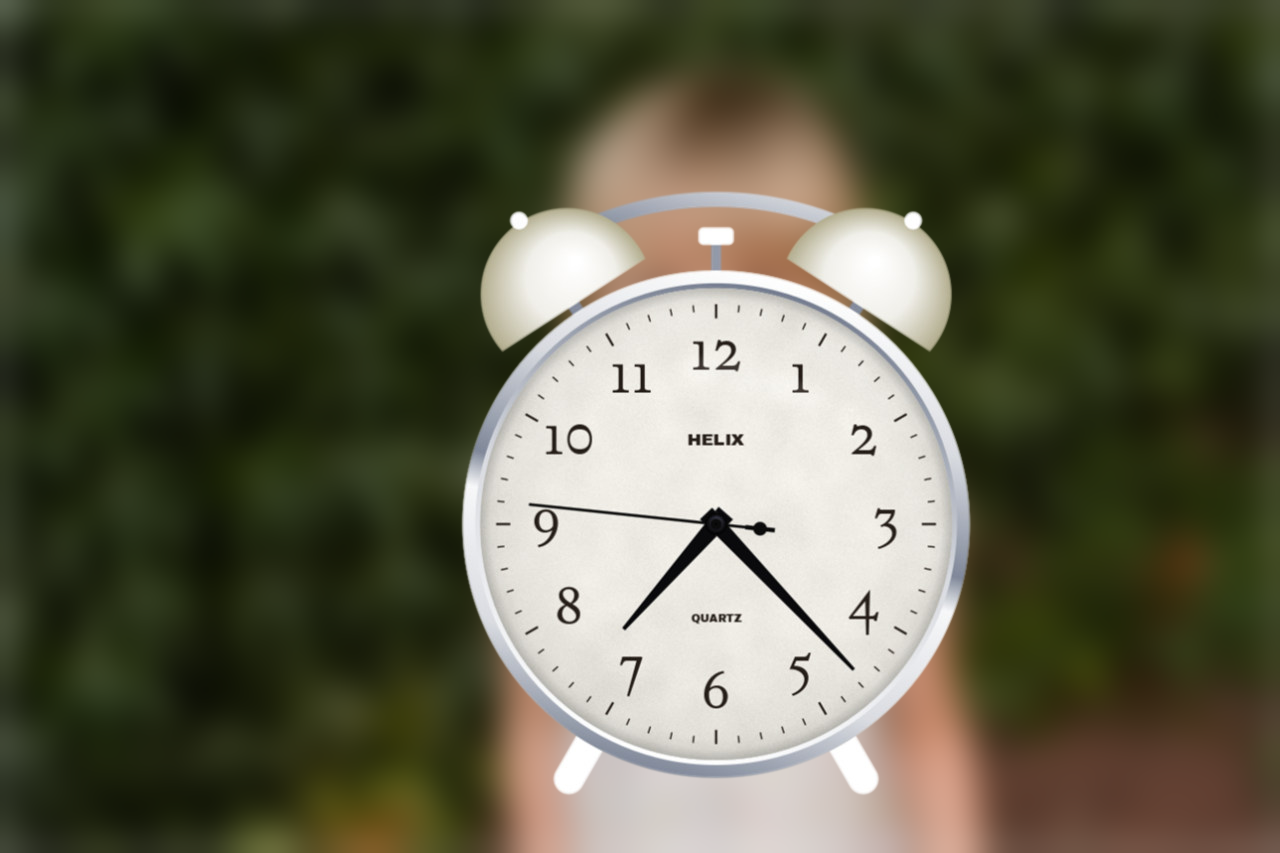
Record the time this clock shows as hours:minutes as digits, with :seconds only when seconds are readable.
7:22:46
